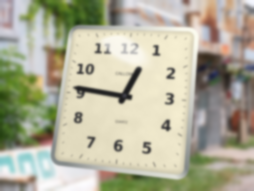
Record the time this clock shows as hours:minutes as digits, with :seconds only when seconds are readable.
12:46
